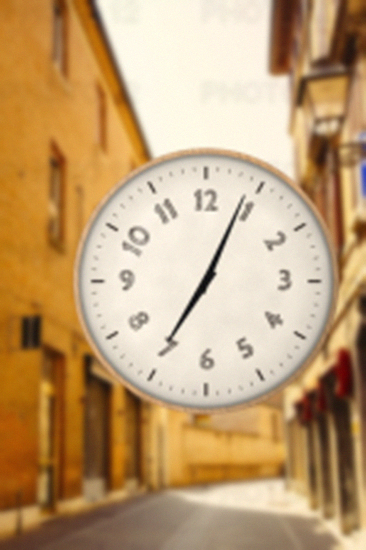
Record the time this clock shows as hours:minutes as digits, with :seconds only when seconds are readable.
7:04
